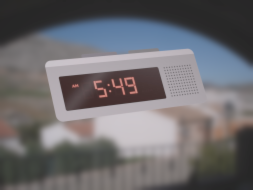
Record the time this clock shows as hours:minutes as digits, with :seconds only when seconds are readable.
5:49
